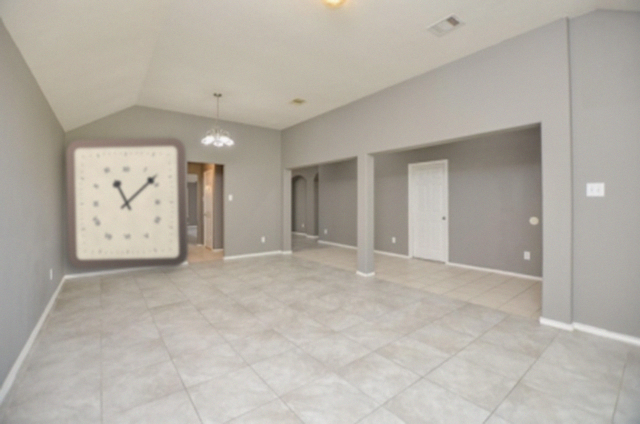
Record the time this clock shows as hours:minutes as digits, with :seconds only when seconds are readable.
11:08
